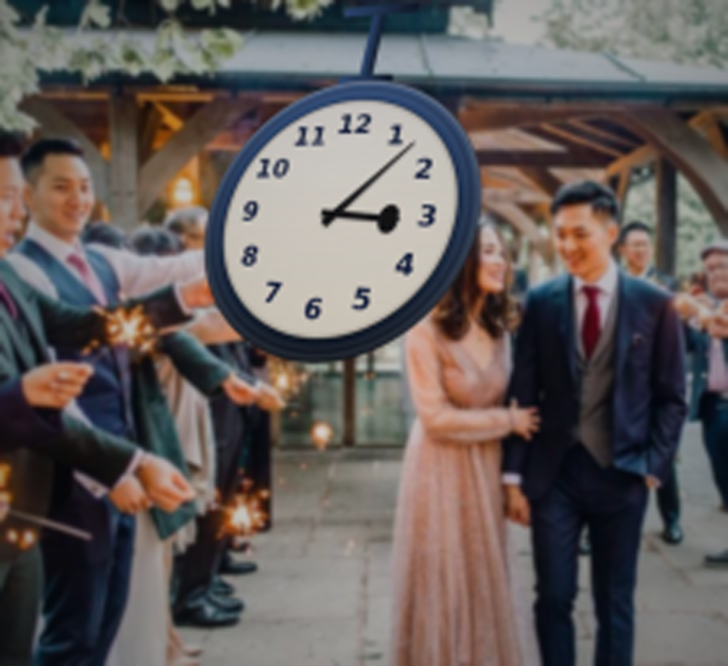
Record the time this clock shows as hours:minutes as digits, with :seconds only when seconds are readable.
3:07
